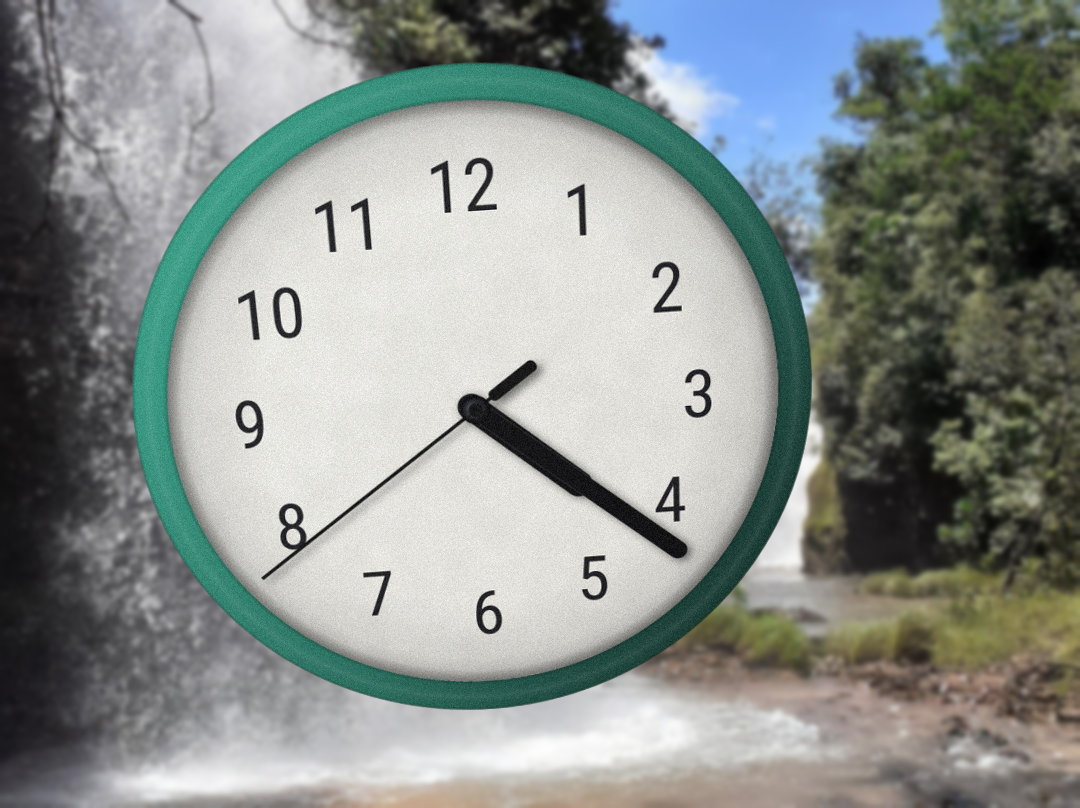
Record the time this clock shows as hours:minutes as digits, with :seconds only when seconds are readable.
4:21:39
